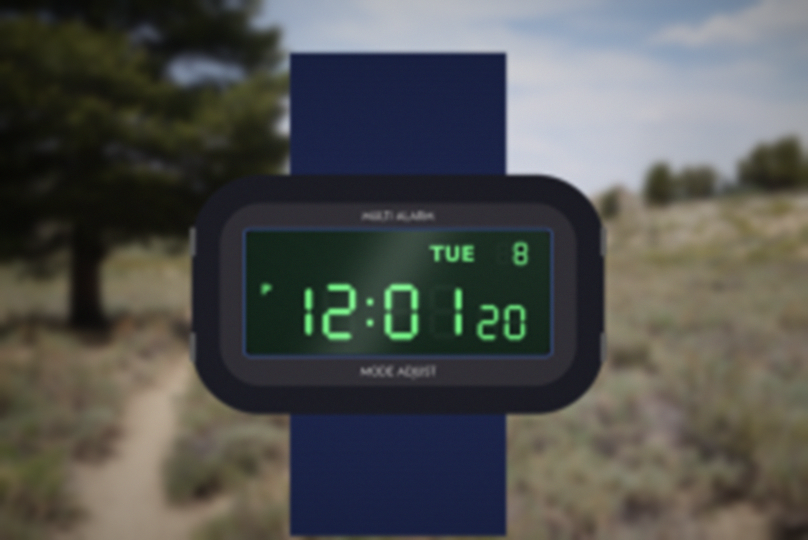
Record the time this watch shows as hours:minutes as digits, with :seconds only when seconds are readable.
12:01:20
